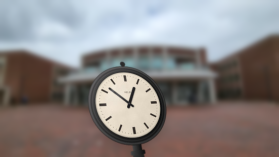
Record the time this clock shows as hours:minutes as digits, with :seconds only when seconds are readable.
12:52
